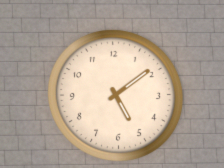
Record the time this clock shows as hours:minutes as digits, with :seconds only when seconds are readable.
5:09
